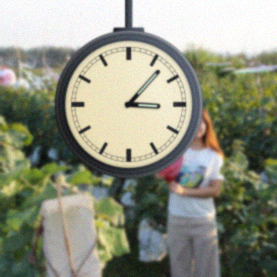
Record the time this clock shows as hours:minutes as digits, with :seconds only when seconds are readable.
3:07
